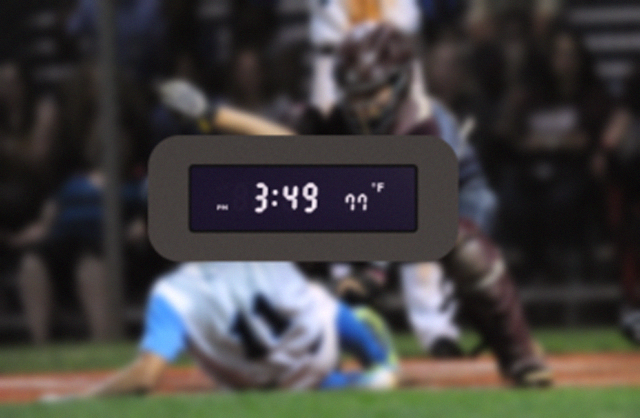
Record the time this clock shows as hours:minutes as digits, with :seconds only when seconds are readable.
3:49
